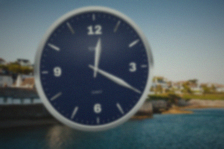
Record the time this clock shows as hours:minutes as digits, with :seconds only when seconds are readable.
12:20
